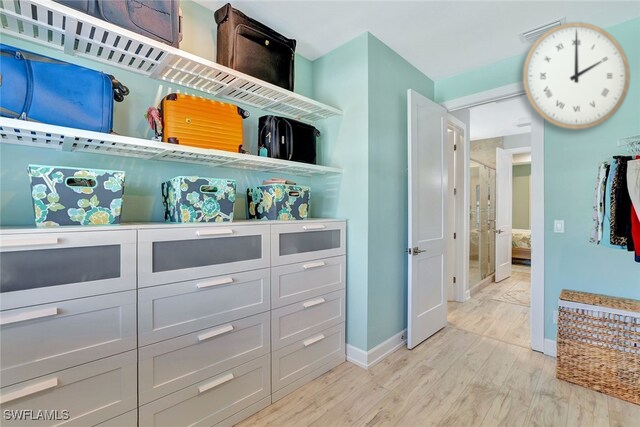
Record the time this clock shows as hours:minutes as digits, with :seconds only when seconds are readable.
2:00
